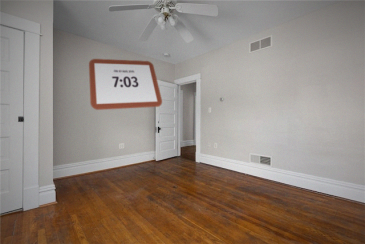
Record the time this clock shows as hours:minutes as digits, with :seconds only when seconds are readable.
7:03
